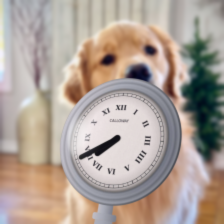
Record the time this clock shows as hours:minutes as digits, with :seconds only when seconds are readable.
7:40
